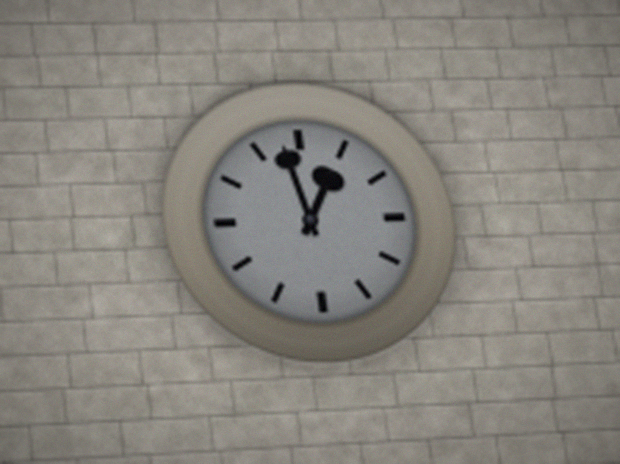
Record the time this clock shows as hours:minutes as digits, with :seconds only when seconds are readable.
12:58
